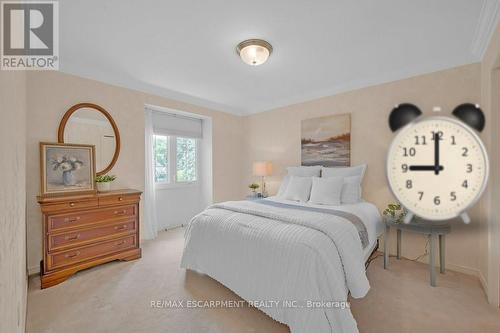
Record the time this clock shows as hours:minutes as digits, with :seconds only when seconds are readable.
9:00
